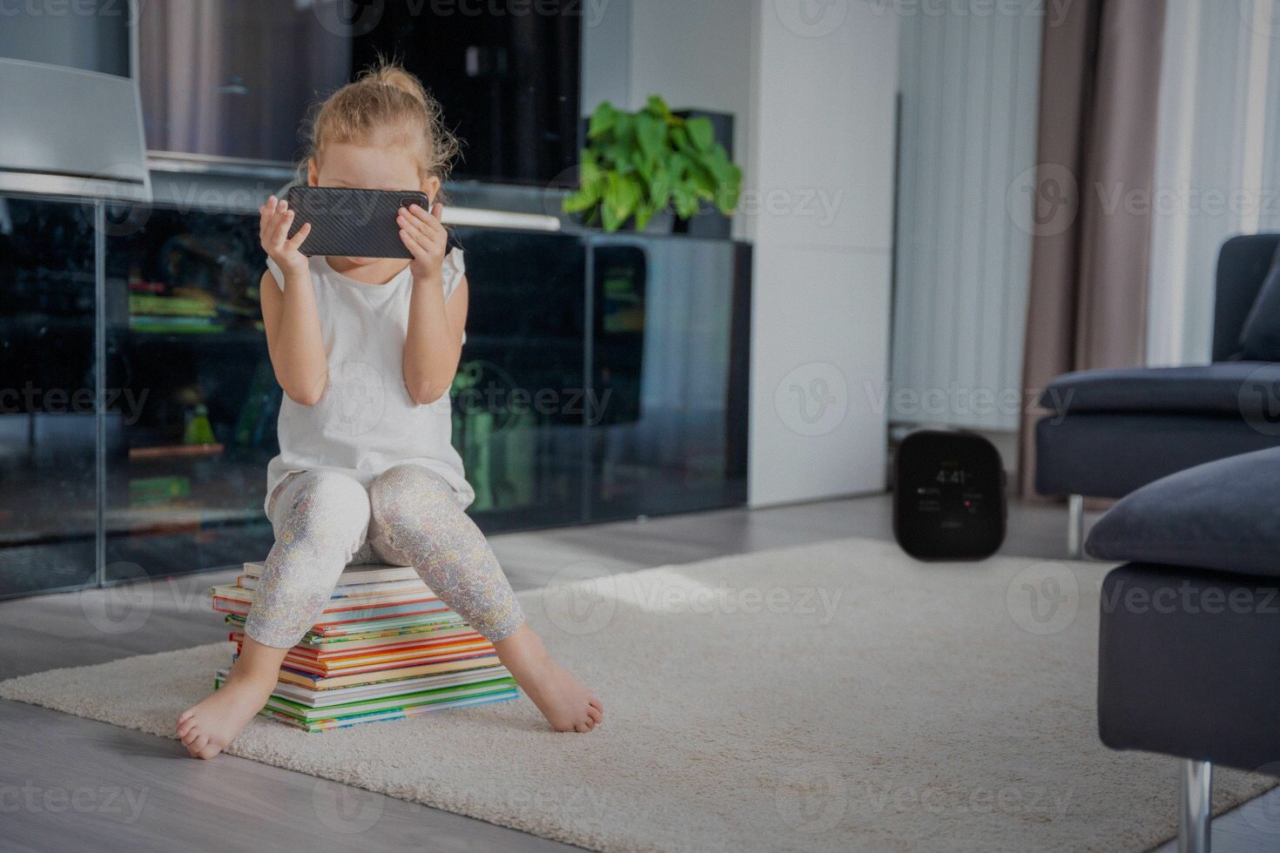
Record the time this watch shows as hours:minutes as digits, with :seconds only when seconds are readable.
4:41
